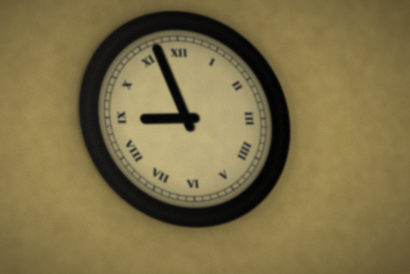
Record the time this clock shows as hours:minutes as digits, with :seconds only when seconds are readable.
8:57
